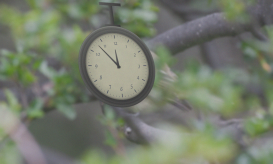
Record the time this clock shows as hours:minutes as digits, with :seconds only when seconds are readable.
11:53
